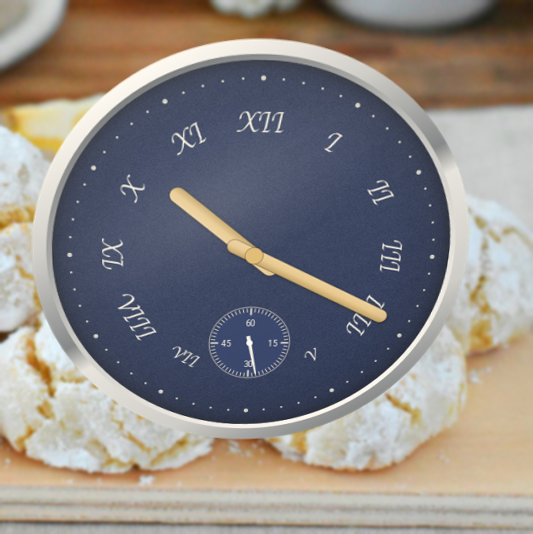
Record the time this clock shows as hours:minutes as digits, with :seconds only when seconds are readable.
10:19:28
